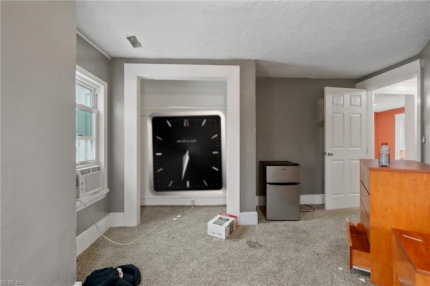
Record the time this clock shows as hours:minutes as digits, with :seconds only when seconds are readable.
6:32
